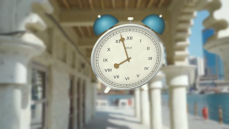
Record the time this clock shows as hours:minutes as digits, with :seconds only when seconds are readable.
7:57
